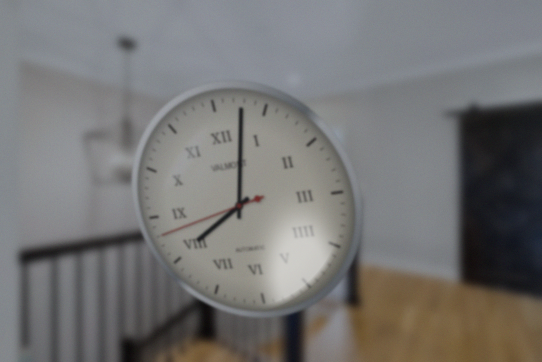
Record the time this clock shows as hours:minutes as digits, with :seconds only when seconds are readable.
8:02:43
